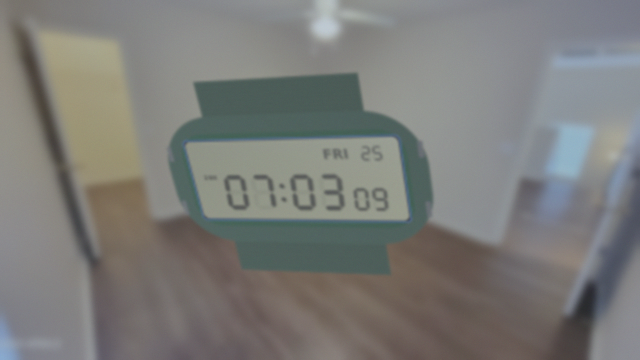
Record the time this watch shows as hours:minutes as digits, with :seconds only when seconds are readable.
7:03:09
